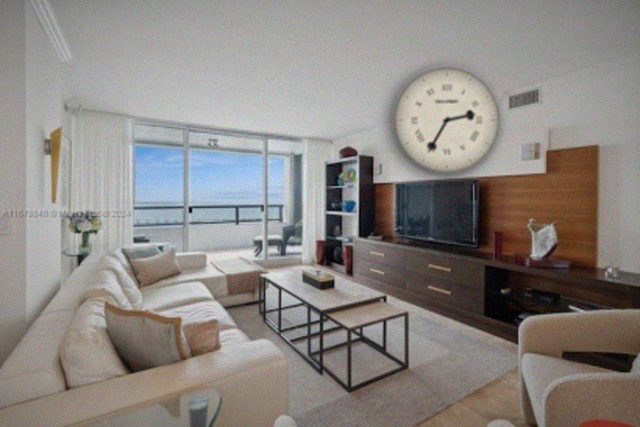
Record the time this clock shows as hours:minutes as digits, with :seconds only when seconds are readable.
2:35
